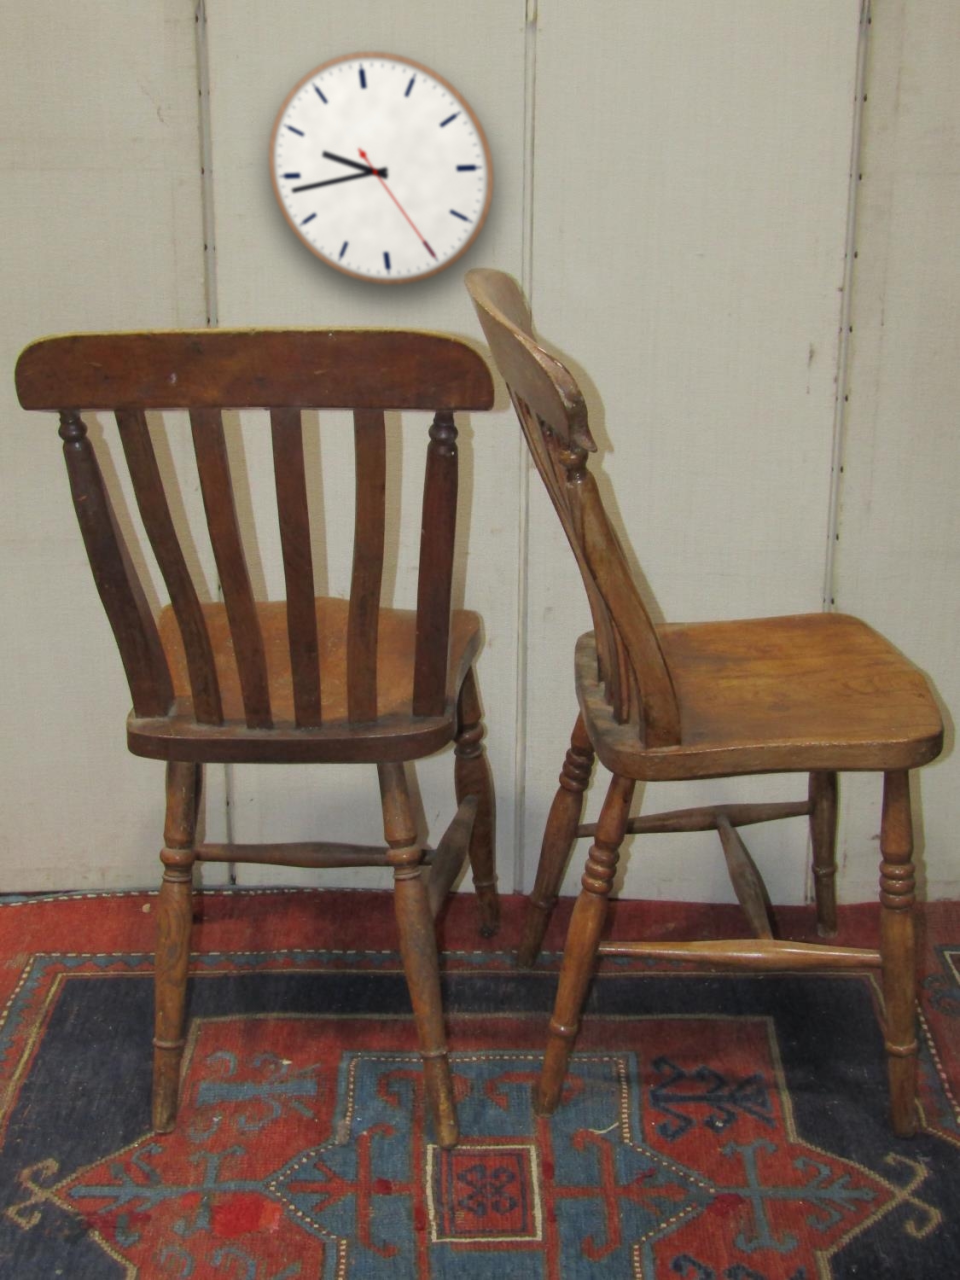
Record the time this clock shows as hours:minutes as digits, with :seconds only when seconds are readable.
9:43:25
